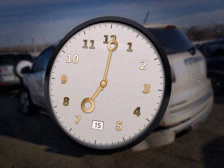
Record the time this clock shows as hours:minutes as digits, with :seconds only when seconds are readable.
7:01
